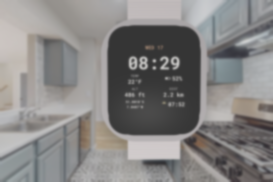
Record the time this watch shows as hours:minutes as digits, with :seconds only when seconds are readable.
8:29
